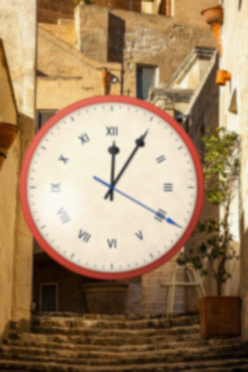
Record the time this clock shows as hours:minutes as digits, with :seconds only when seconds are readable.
12:05:20
